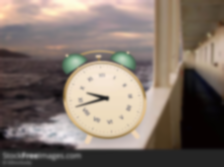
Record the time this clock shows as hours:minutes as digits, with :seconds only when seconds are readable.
9:43
